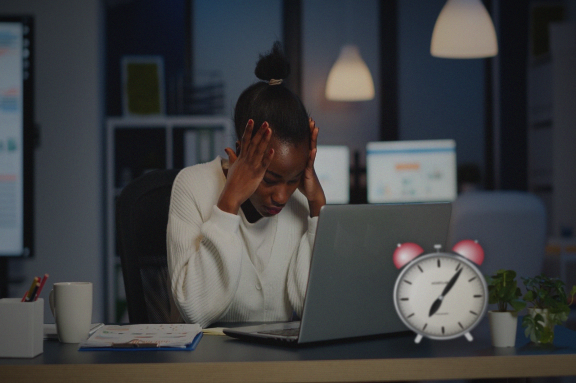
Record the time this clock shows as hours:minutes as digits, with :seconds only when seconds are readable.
7:06
